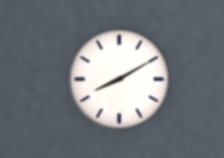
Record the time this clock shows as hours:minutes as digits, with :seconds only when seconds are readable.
8:10
